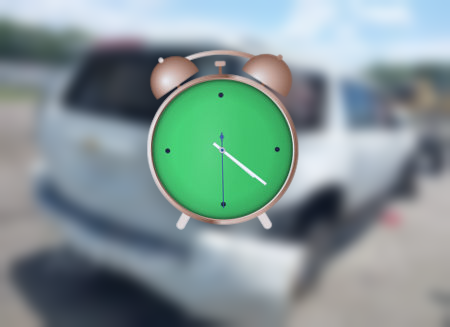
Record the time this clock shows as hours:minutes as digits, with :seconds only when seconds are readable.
4:21:30
